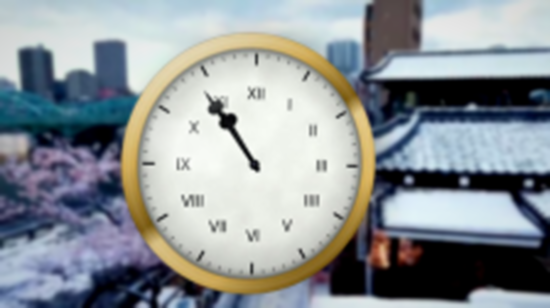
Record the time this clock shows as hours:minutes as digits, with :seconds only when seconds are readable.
10:54
